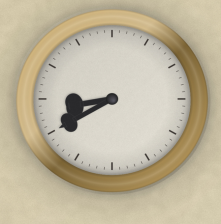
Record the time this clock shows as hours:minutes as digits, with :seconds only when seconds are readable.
8:40
